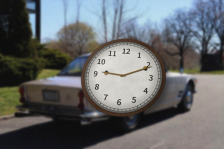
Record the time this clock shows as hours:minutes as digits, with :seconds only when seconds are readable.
9:11
